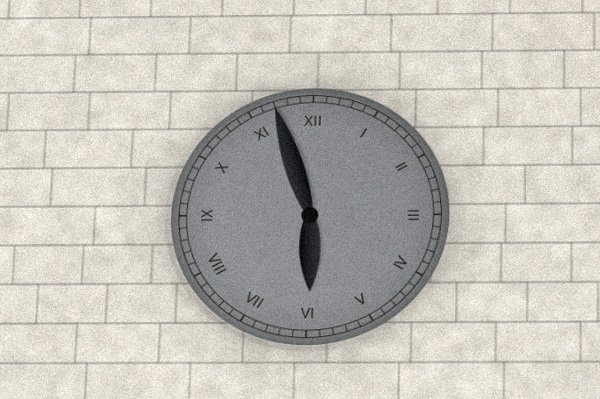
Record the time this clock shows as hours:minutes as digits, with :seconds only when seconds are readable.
5:57
